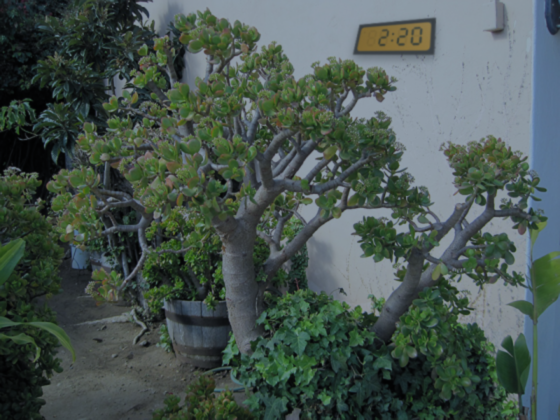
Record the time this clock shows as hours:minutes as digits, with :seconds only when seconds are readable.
2:20
